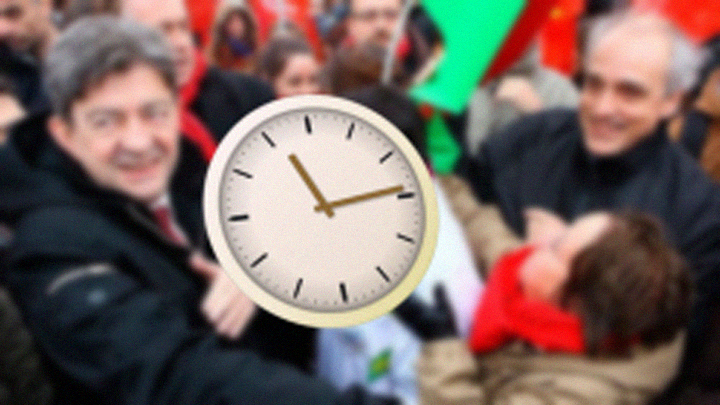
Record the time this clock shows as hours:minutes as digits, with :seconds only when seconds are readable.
11:14
